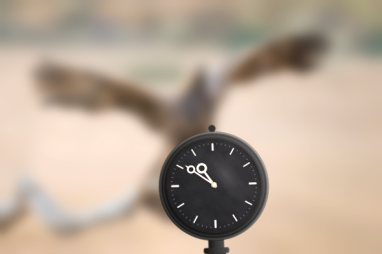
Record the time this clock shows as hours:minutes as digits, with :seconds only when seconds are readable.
10:51
